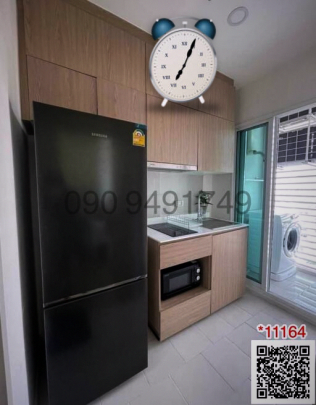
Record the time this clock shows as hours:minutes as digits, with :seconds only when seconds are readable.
7:04
